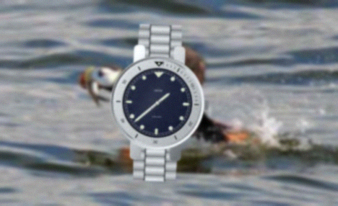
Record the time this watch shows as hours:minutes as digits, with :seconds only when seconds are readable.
1:38
